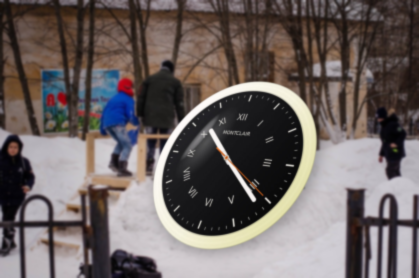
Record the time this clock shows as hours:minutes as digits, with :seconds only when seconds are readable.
10:21:20
